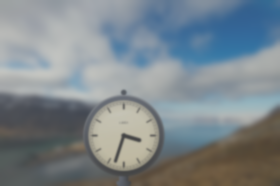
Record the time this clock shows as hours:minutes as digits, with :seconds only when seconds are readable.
3:33
